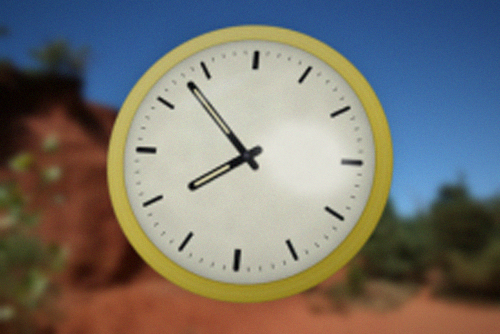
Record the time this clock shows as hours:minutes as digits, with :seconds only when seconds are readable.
7:53
